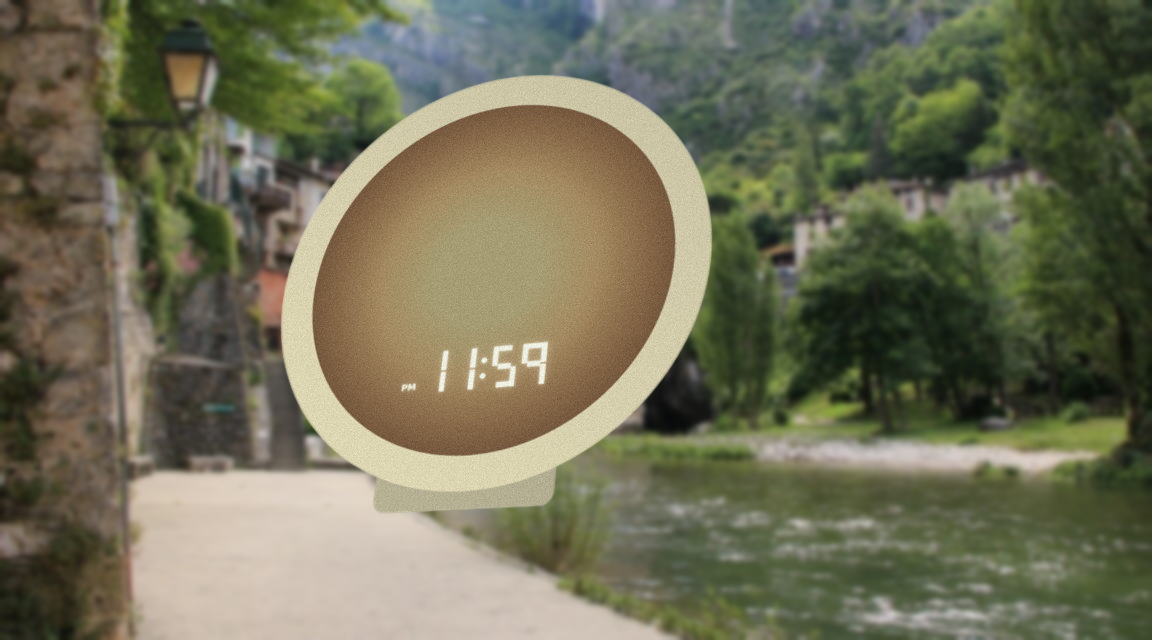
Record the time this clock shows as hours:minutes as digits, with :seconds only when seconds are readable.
11:59
